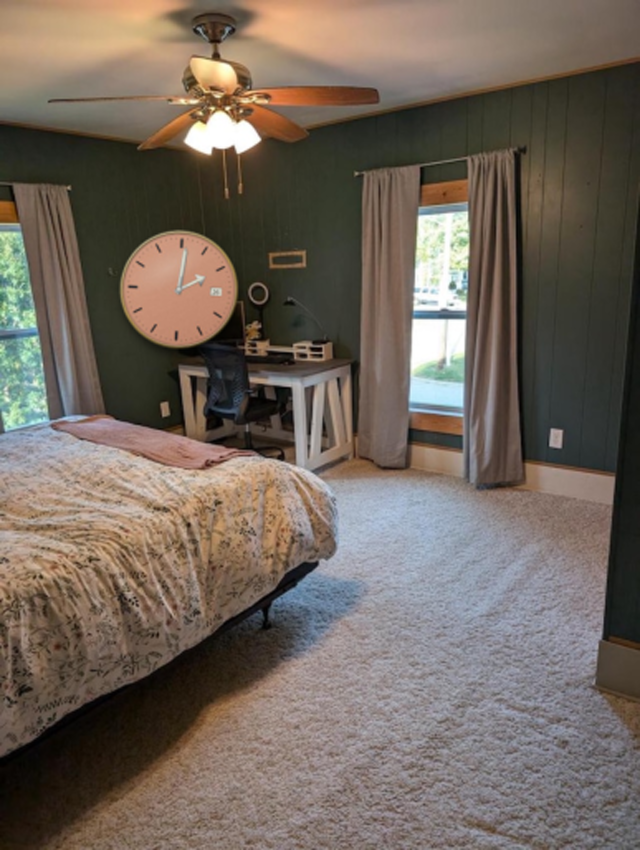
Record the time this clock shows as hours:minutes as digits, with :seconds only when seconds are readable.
2:01
